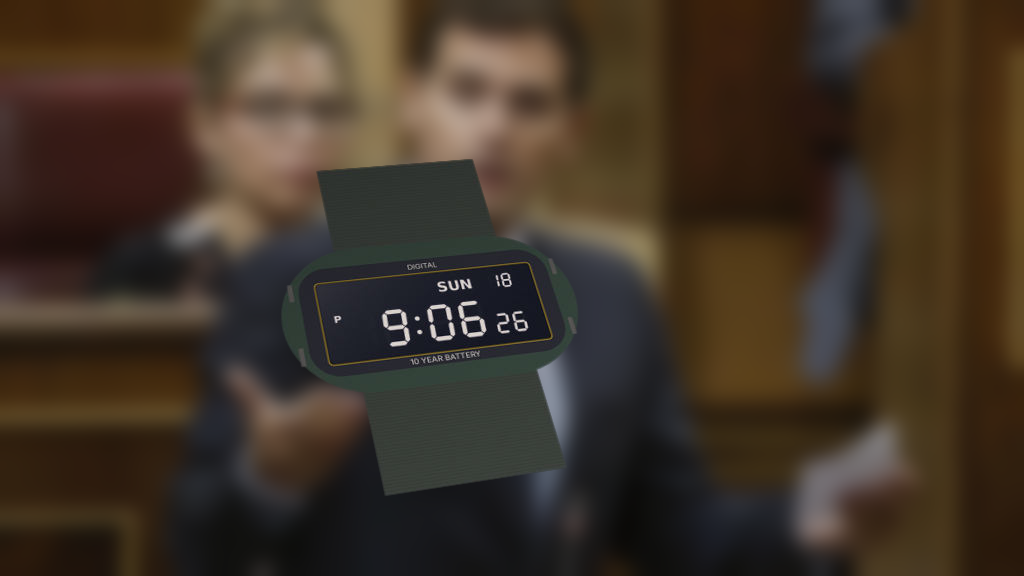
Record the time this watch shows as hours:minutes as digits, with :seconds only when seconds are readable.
9:06:26
